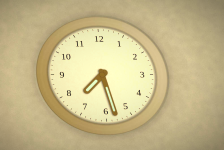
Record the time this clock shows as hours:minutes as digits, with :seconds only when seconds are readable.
7:28
